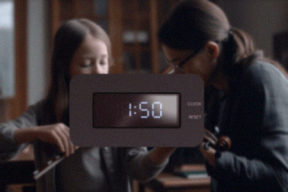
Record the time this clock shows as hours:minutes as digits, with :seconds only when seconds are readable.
1:50
